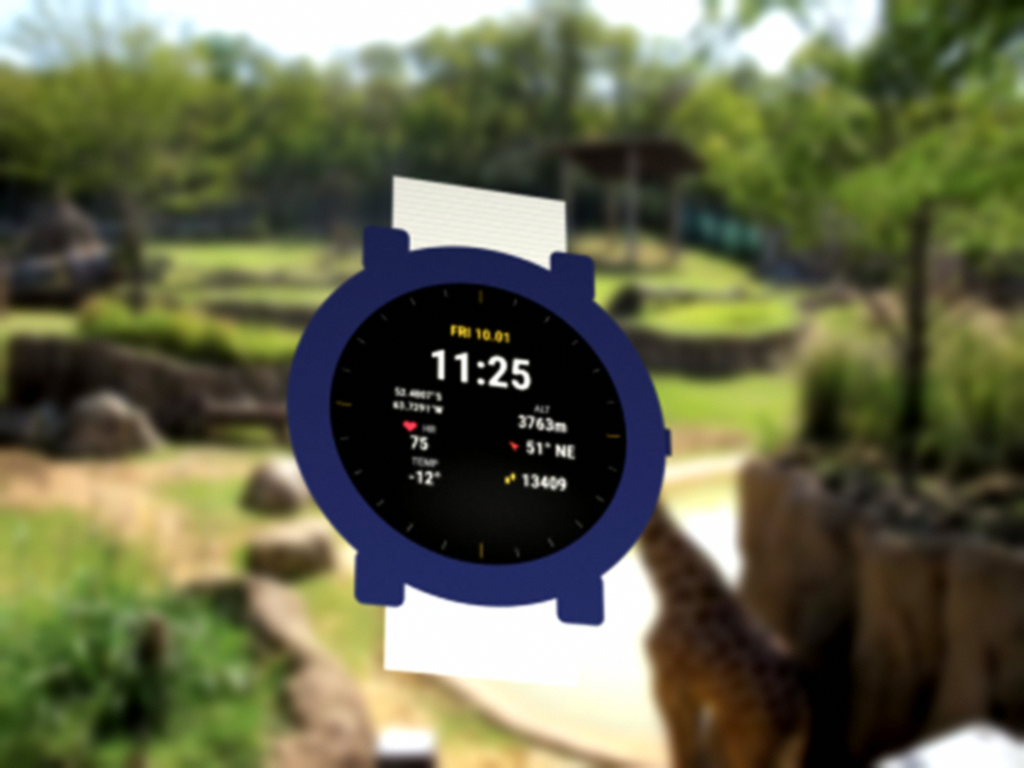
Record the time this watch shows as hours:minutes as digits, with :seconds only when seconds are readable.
11:25
